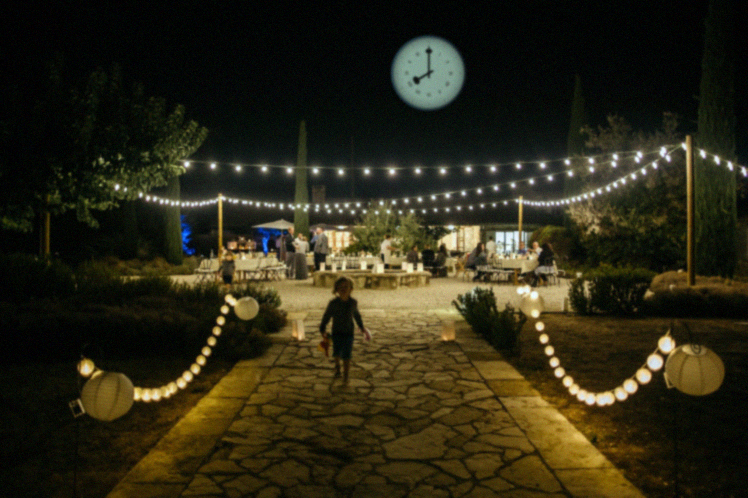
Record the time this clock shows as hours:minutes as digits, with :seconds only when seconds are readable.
8:00
